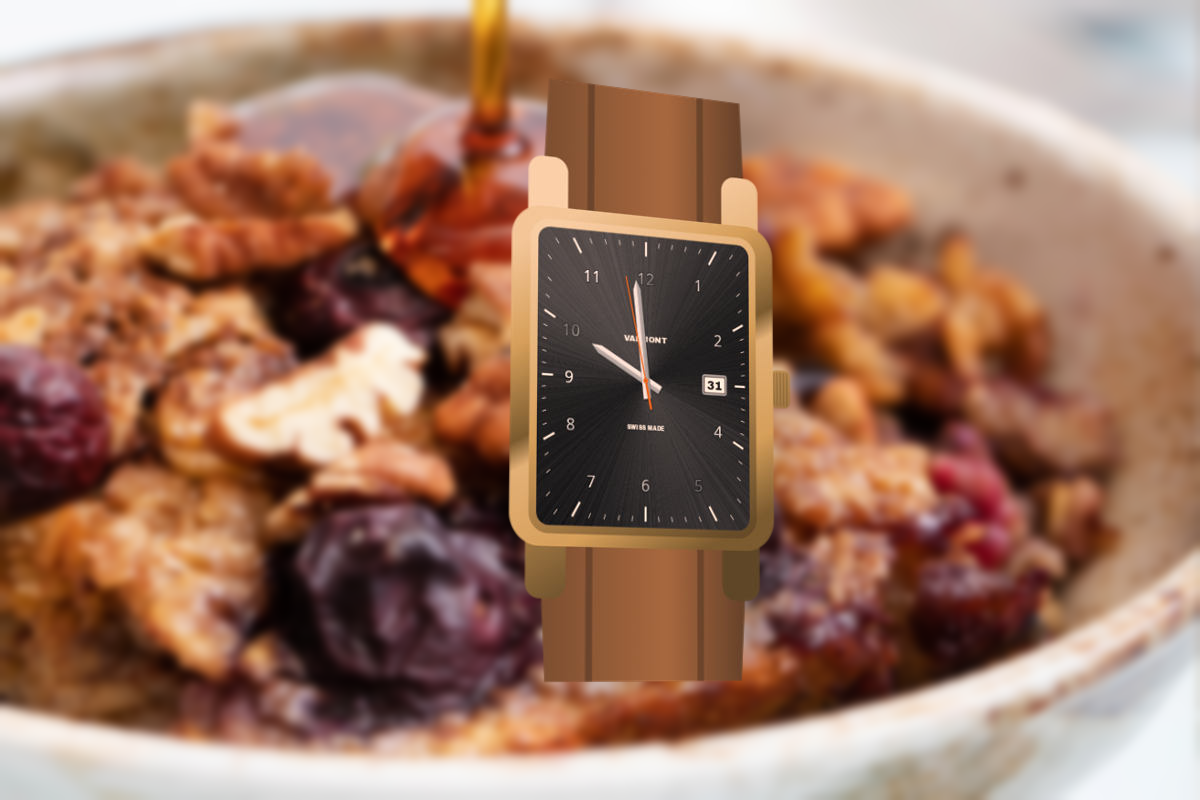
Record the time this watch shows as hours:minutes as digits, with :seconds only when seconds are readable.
9:58:58
